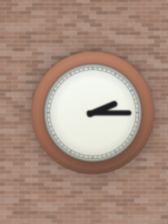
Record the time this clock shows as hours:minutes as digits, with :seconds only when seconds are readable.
2:15
